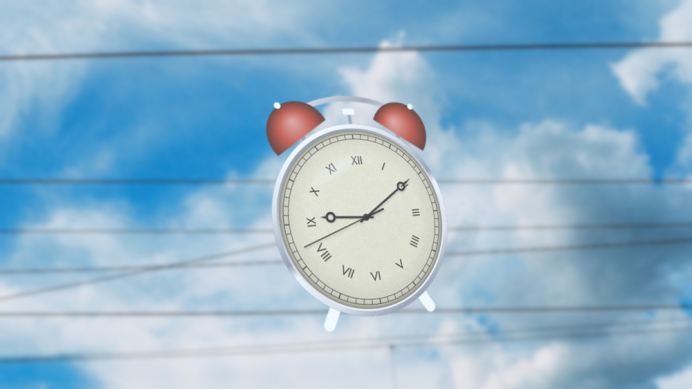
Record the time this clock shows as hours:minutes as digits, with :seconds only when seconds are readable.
9:09:42
